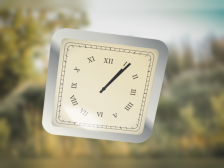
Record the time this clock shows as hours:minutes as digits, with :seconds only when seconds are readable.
1:06
